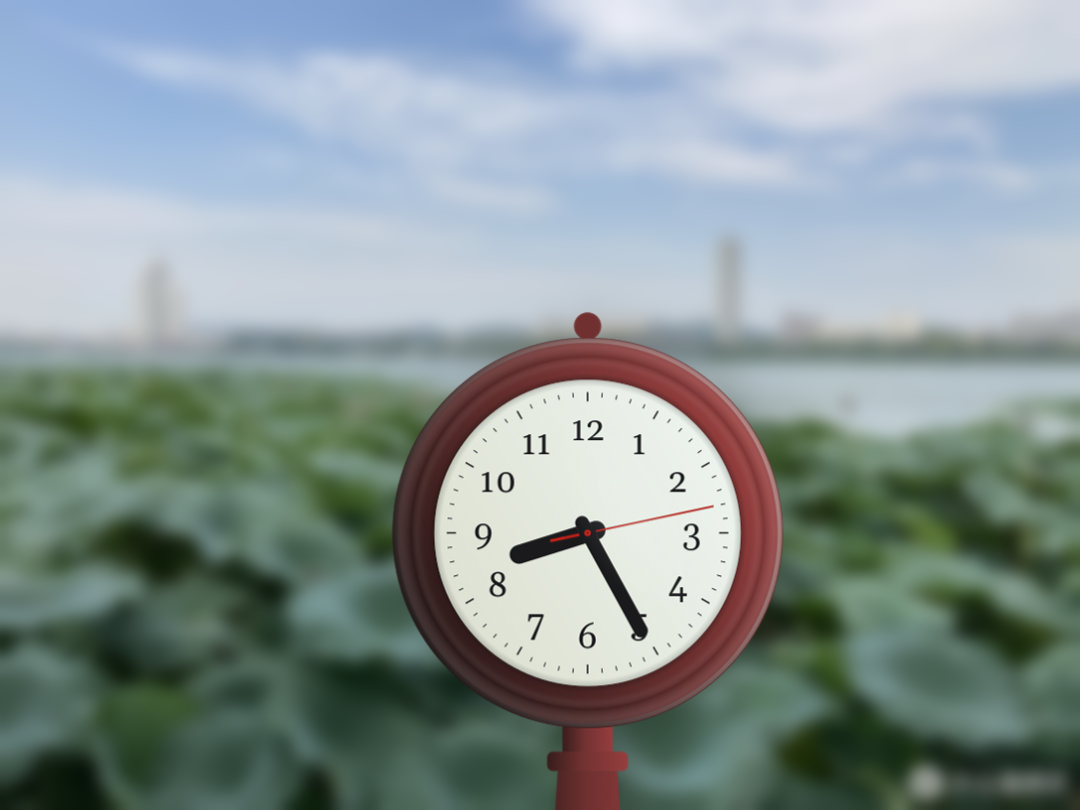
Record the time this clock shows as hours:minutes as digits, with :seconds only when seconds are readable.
8:25:13
